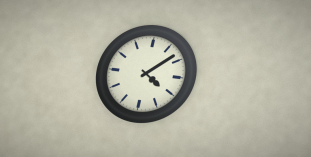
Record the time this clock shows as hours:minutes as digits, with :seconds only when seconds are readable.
4:08
